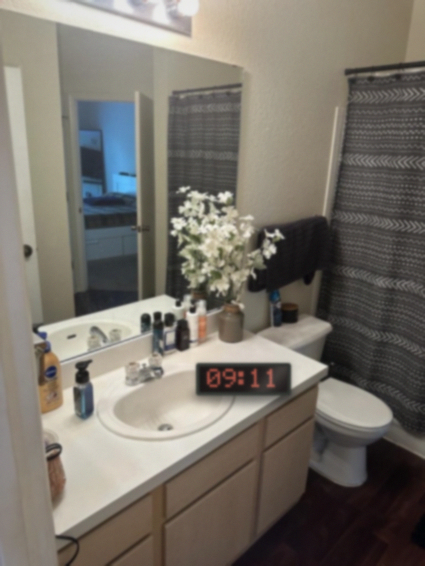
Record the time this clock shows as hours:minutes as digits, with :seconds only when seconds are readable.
9:11
